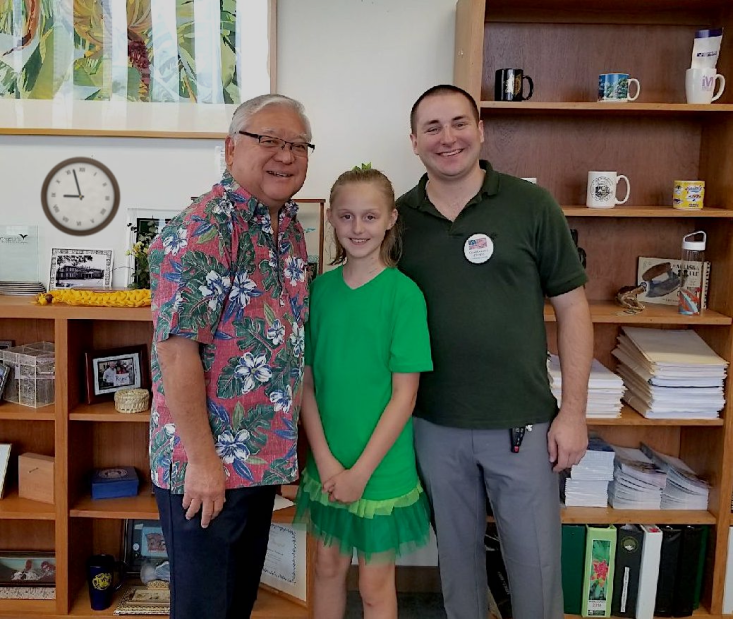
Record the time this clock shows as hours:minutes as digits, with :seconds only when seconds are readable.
8:57
